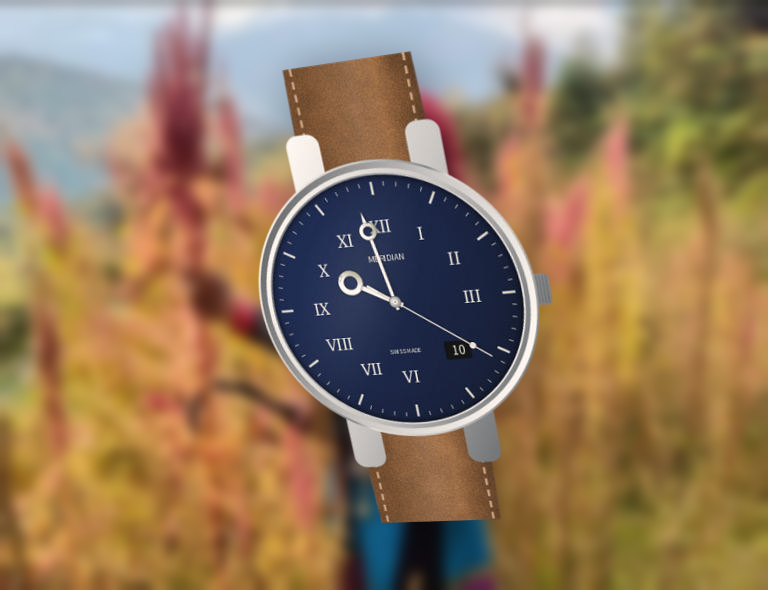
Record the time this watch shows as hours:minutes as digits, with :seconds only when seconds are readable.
9:58:21
